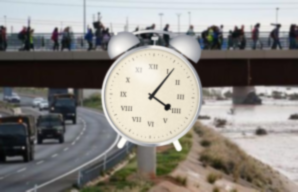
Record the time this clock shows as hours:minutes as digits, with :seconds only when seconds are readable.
4:06
